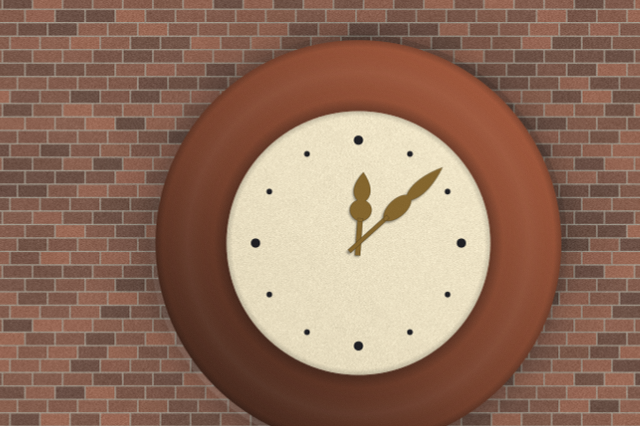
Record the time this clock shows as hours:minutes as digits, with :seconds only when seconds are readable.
12:08
